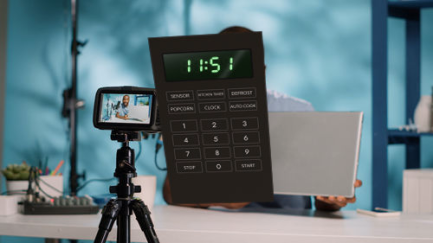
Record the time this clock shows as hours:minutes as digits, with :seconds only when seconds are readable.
11:51
